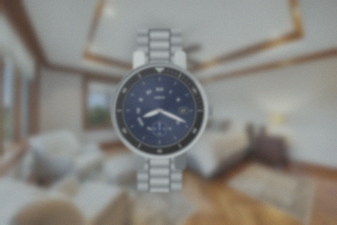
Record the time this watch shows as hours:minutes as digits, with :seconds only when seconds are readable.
8:19
